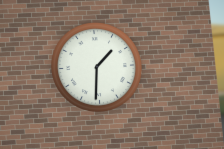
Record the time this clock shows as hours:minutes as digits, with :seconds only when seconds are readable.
1:31
